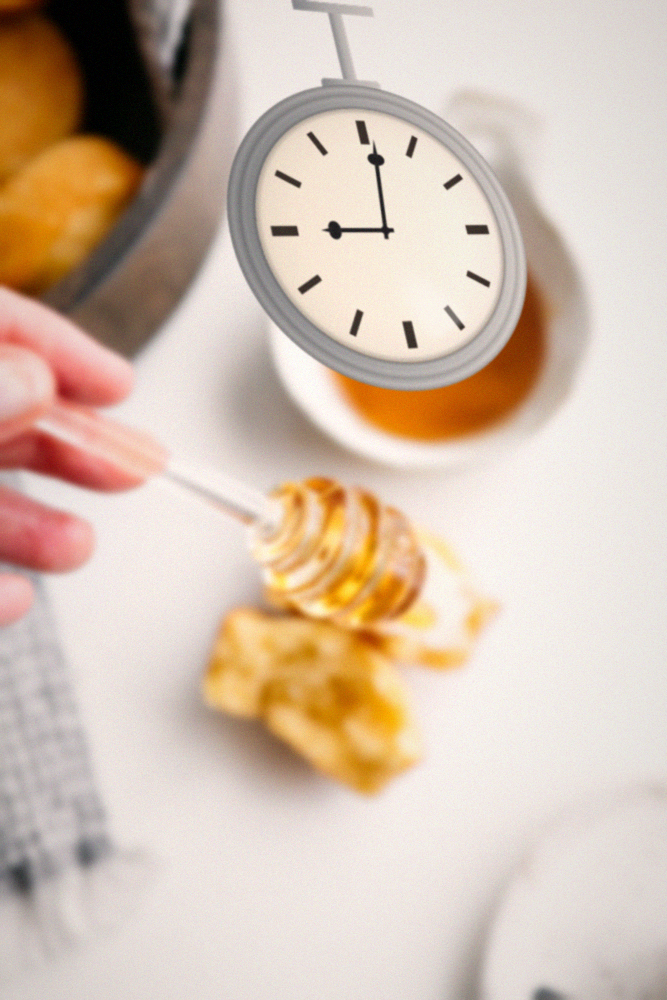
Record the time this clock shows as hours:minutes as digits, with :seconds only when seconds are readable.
9:01
